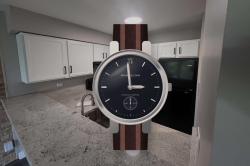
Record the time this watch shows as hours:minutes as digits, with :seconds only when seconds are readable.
2:59
